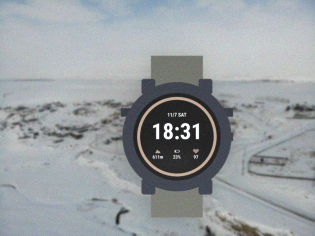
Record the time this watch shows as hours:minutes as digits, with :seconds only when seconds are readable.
18:31
